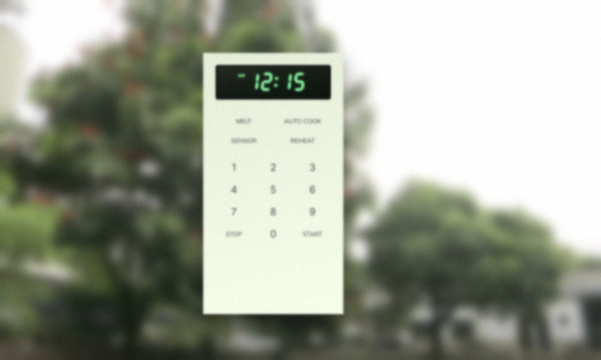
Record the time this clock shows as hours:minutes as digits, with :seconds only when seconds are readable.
12:15
